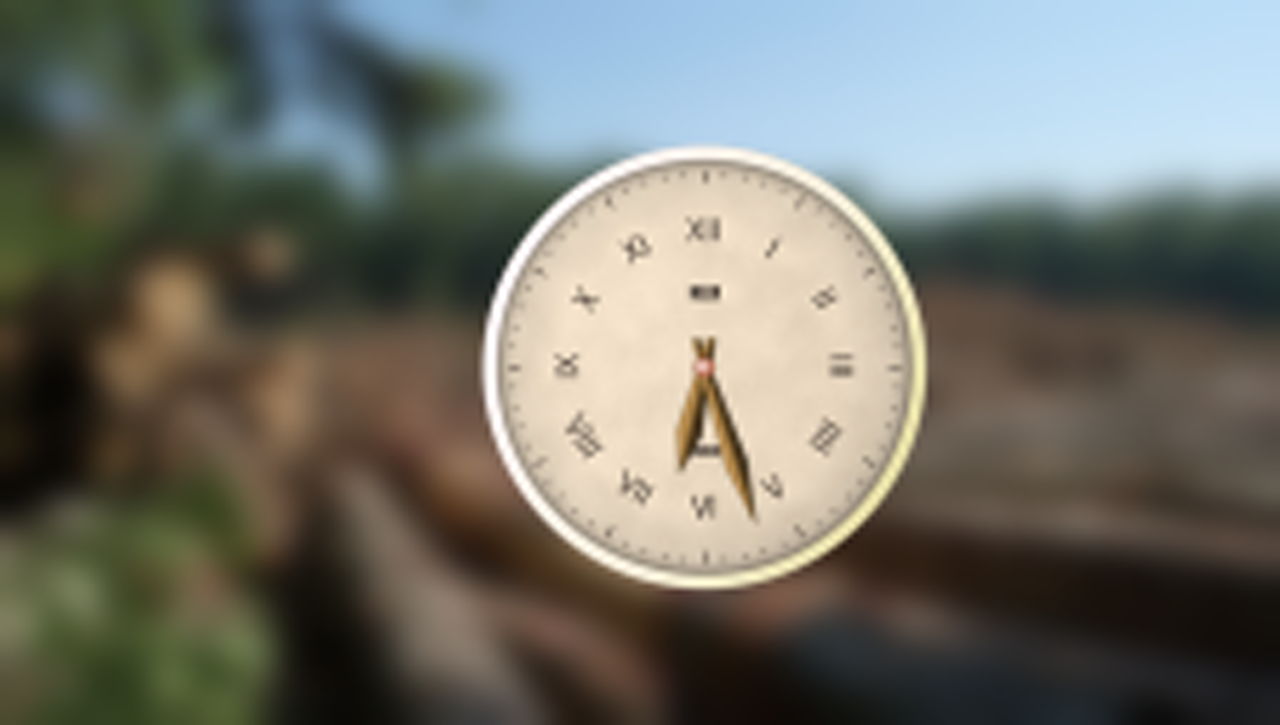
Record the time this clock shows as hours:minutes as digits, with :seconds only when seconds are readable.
6:27
